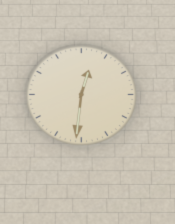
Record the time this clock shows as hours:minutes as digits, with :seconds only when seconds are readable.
12:31
